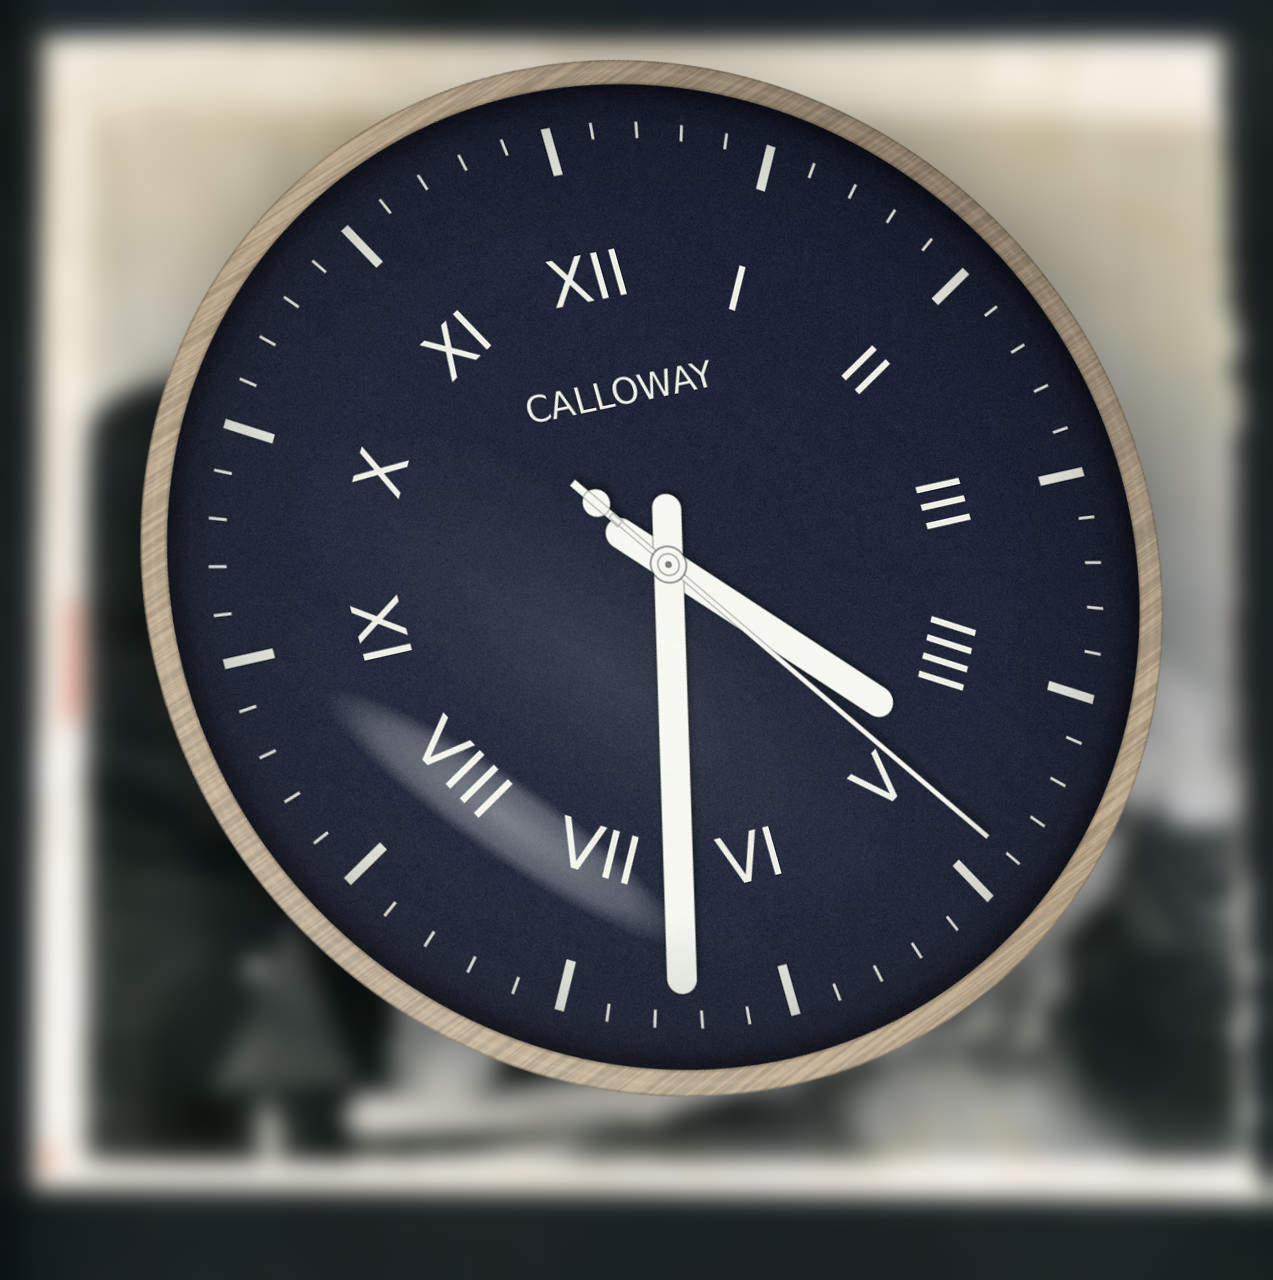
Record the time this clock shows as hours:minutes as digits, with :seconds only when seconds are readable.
4:32:24
